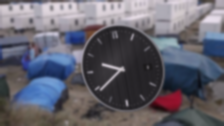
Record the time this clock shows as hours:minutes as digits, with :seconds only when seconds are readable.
9:39
